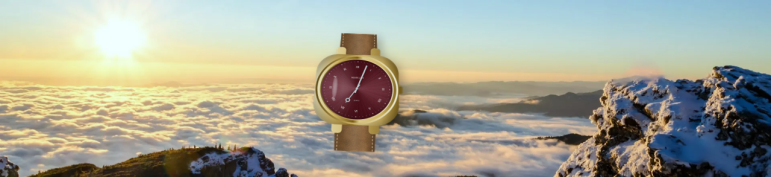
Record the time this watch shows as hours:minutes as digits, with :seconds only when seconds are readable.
7:03
